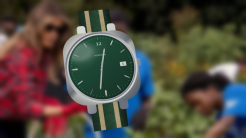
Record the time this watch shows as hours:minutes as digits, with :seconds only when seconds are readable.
12:32
